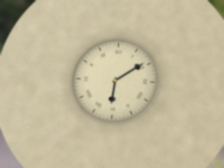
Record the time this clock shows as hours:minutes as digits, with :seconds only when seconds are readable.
6:09
